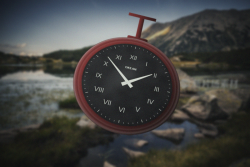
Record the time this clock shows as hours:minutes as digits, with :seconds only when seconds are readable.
1:52
